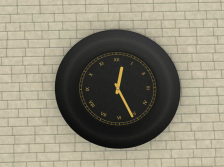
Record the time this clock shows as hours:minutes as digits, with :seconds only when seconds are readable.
12:26
